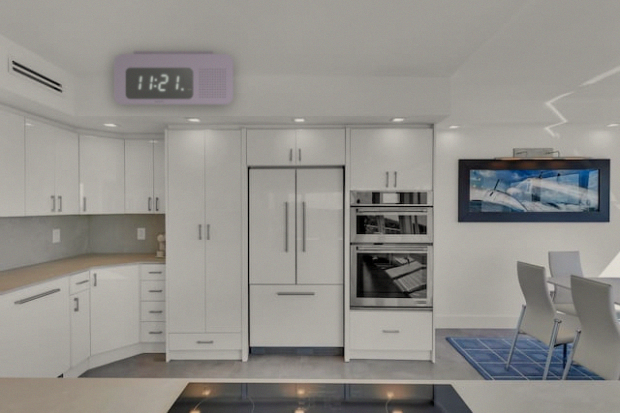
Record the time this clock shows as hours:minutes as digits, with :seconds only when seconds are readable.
11:21
